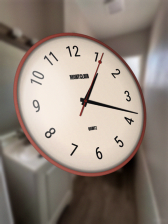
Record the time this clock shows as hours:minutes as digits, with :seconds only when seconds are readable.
1:18:06
